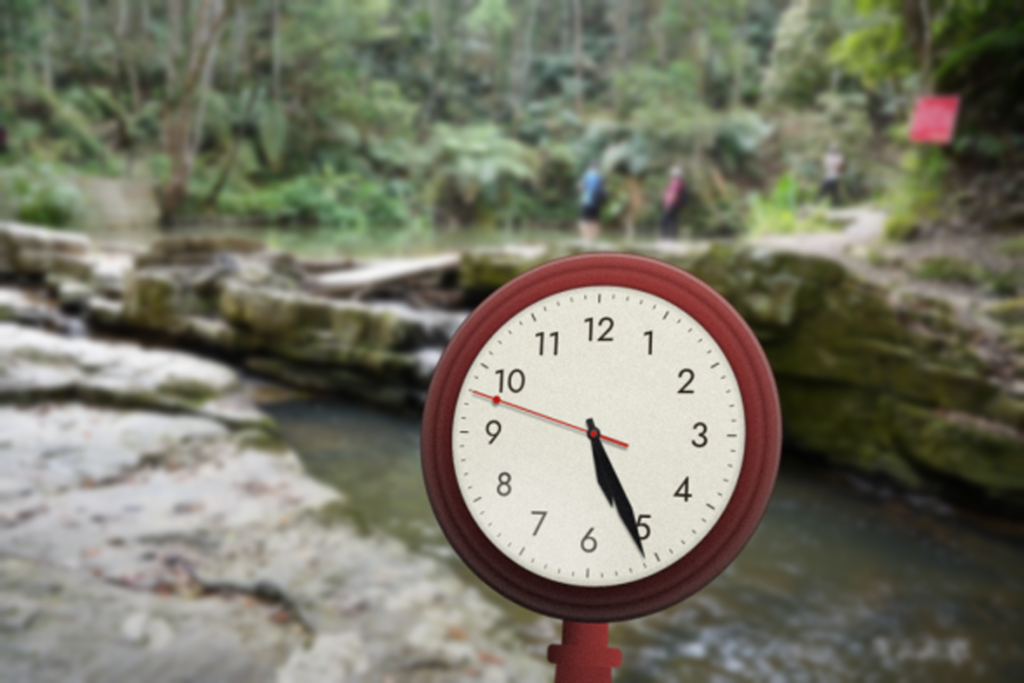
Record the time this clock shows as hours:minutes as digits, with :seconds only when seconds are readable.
5:25:48
